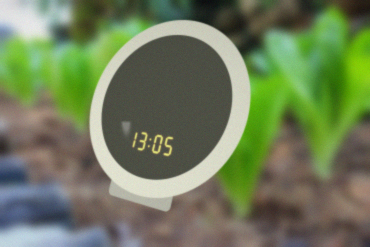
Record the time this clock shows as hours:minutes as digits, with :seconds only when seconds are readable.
13:05
